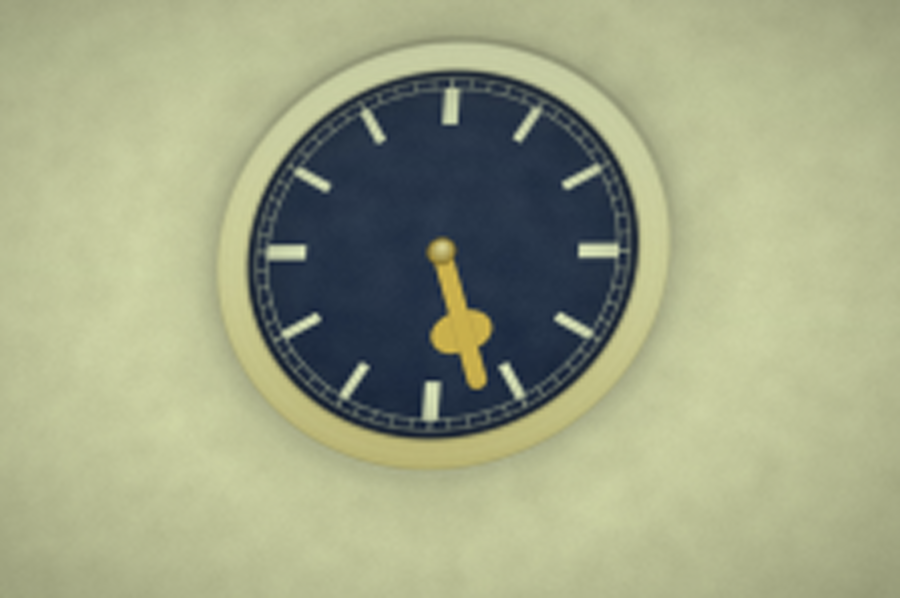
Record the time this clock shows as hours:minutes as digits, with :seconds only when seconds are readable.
5:27
